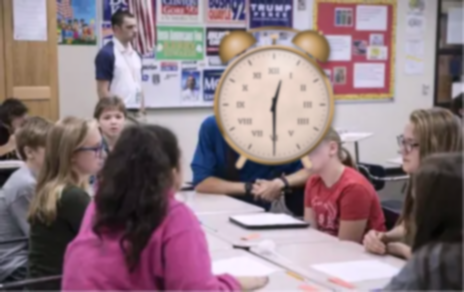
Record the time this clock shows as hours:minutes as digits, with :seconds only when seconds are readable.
12:30
